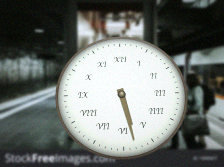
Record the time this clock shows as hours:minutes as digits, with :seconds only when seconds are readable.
5:28
